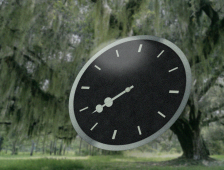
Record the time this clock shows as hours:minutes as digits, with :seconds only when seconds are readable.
7:38
